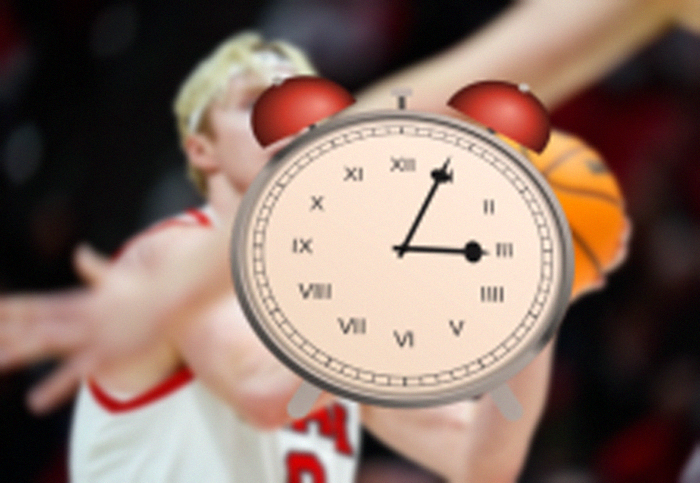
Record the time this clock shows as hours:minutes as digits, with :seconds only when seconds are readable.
3:04
